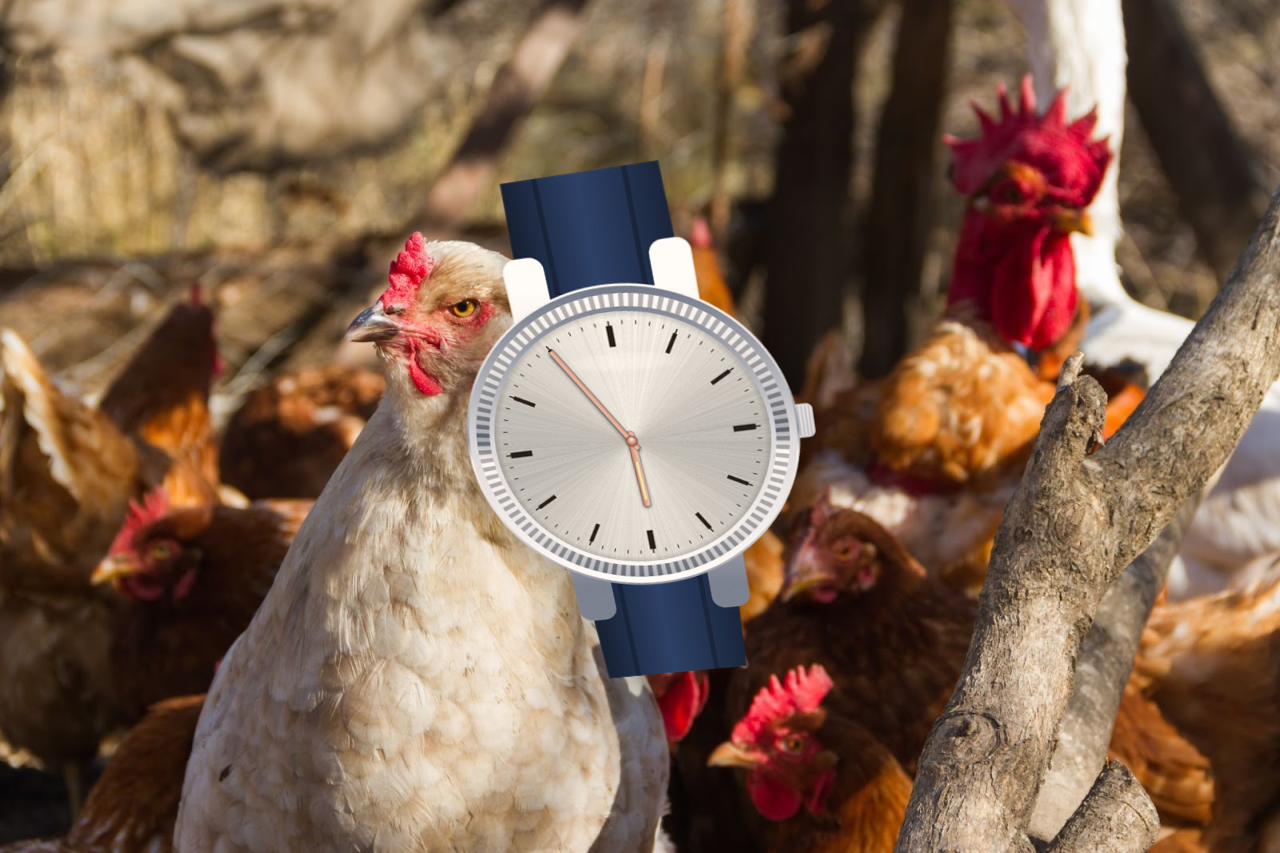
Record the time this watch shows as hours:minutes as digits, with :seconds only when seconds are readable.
5:55
